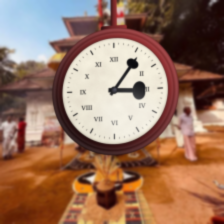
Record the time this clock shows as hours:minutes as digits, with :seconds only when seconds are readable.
3:06
